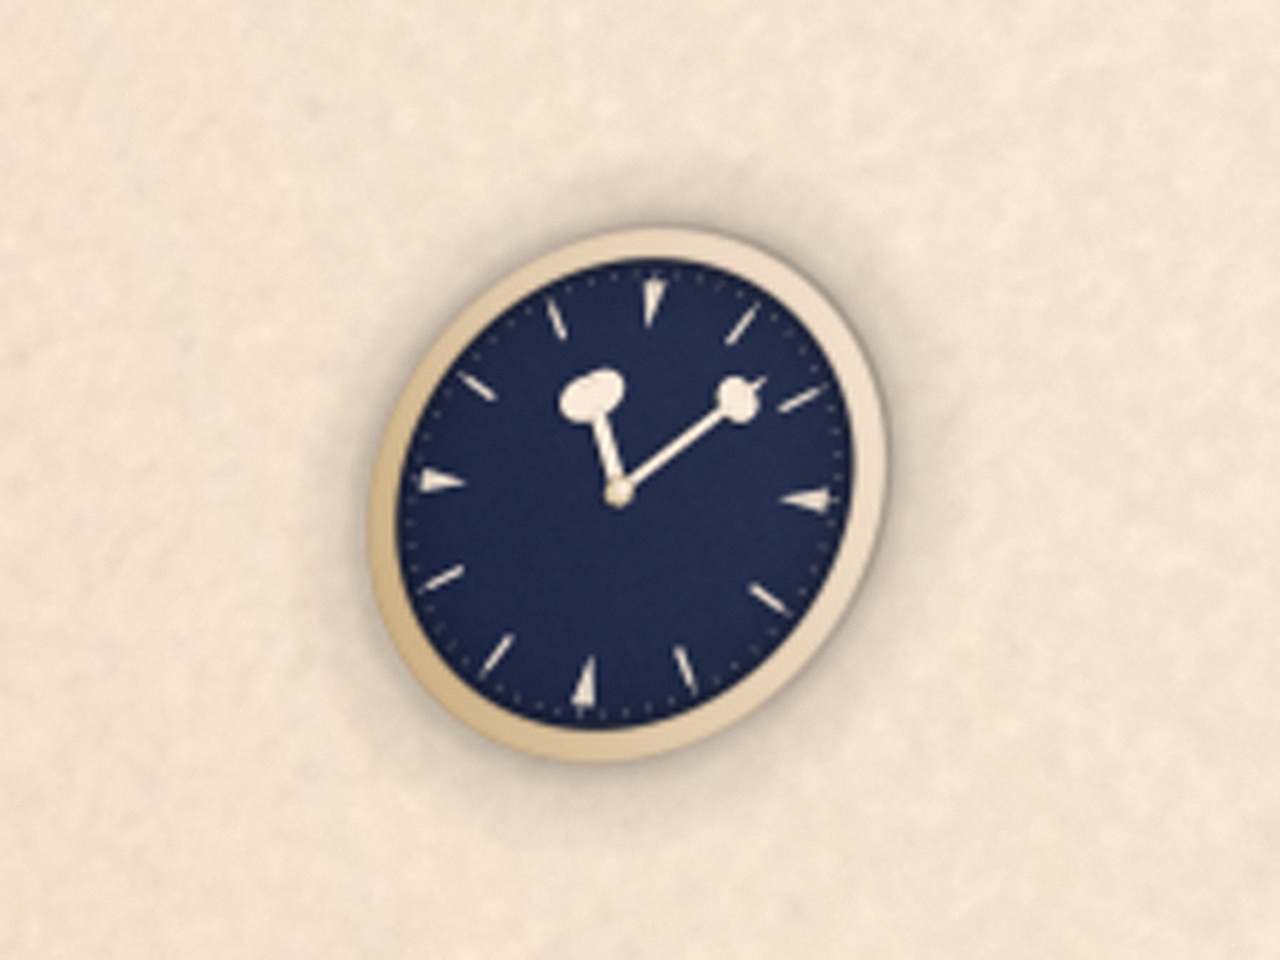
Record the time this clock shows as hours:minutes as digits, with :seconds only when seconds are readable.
11:08
